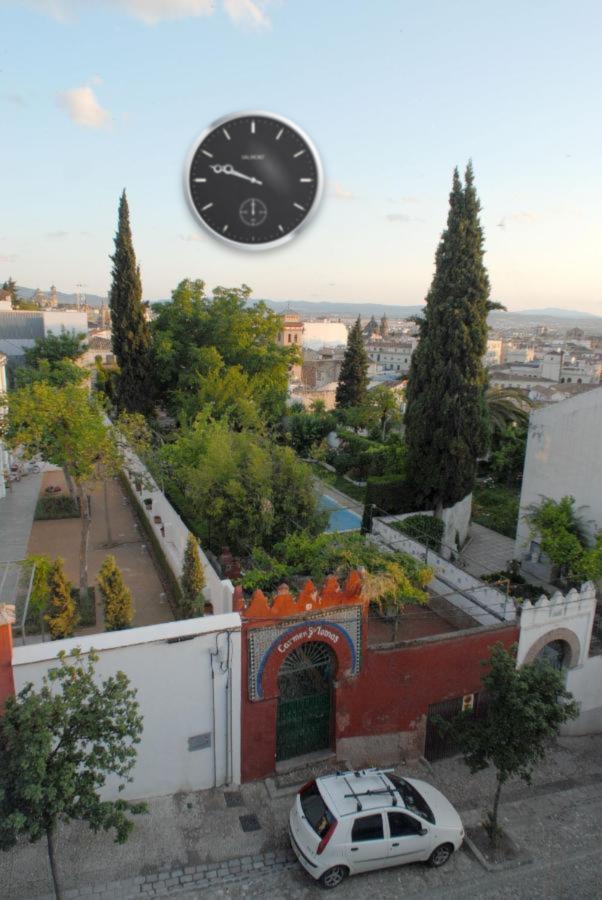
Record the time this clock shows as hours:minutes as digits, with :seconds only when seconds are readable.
9:48
